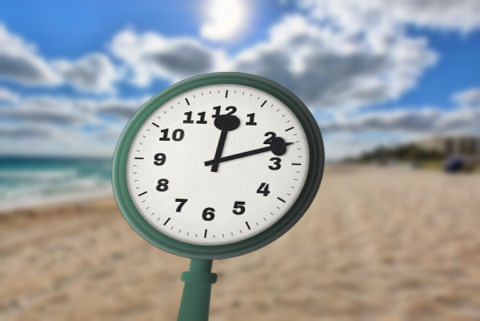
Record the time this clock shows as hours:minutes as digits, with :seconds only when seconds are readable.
12:12
